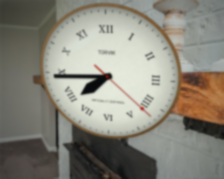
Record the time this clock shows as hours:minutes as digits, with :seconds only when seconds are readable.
7:44:22
